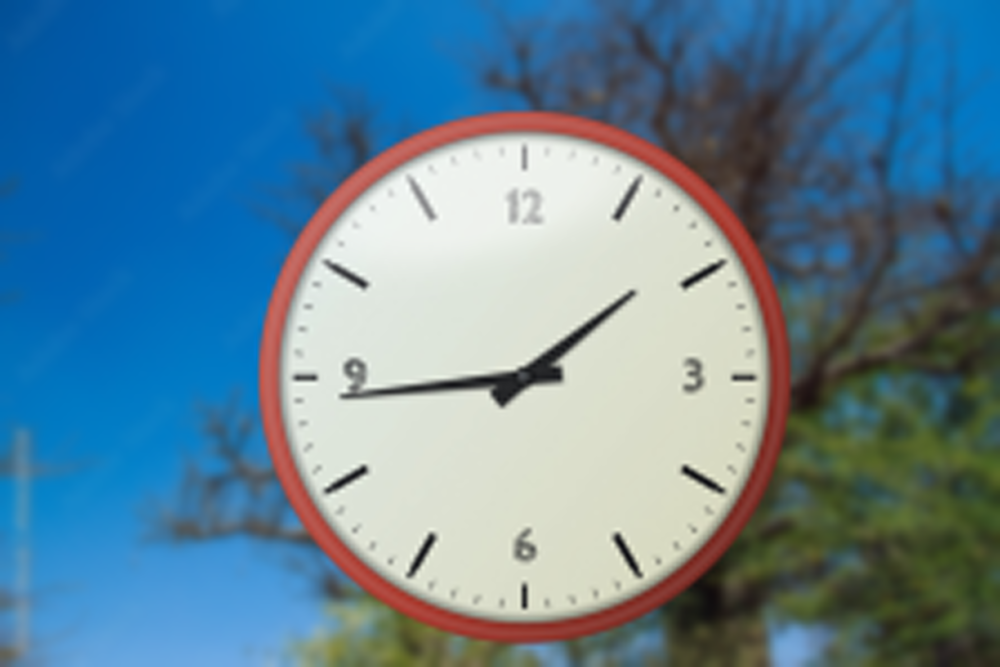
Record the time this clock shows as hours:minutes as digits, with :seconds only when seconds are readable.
1:44
